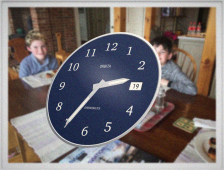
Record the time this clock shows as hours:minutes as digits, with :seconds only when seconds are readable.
2:35
